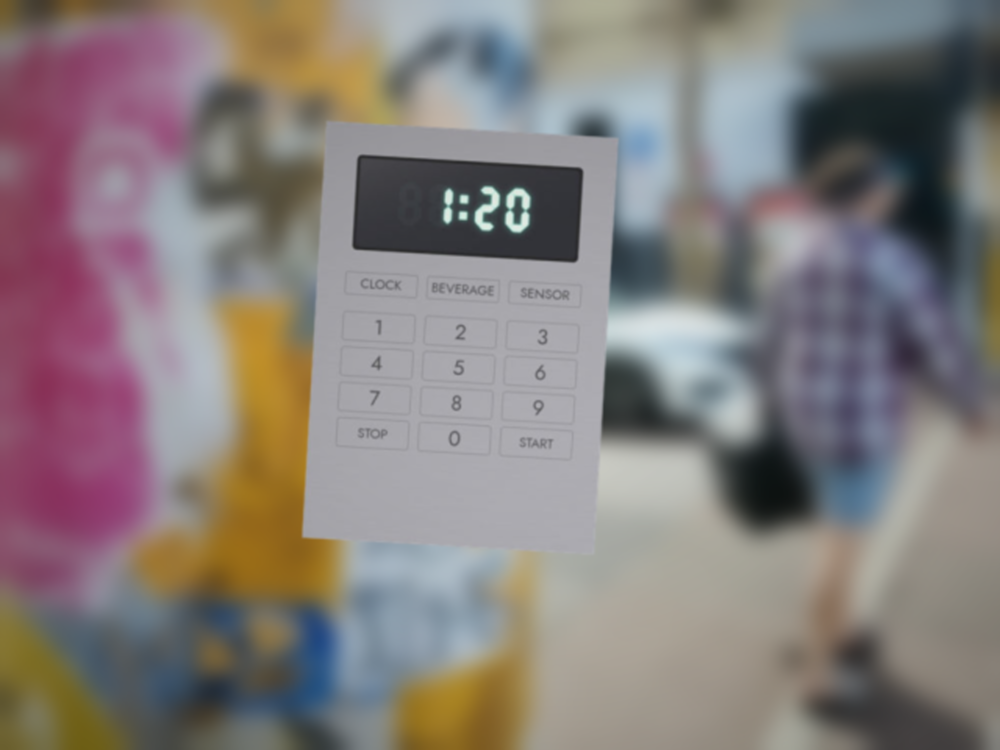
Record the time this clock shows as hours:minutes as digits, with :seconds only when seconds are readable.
1:20
